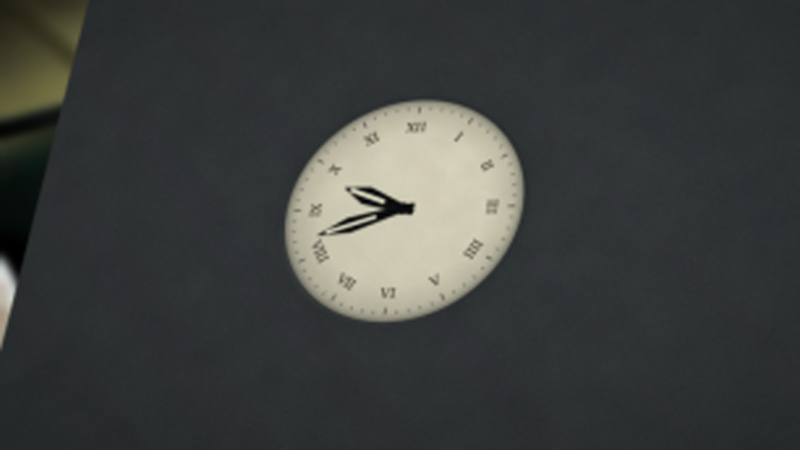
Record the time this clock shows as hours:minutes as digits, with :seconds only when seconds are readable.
9:42
